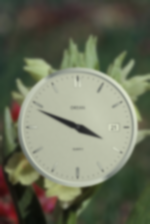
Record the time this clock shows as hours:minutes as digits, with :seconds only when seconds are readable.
3:49
